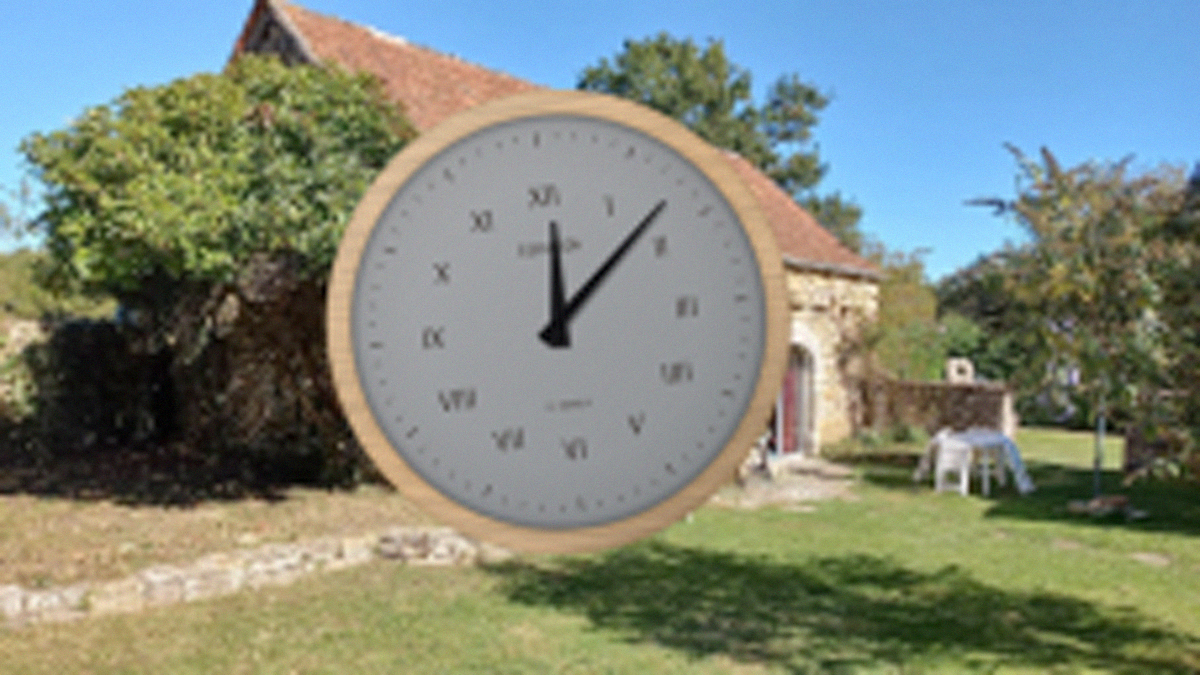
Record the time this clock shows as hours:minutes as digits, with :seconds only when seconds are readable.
12:08
